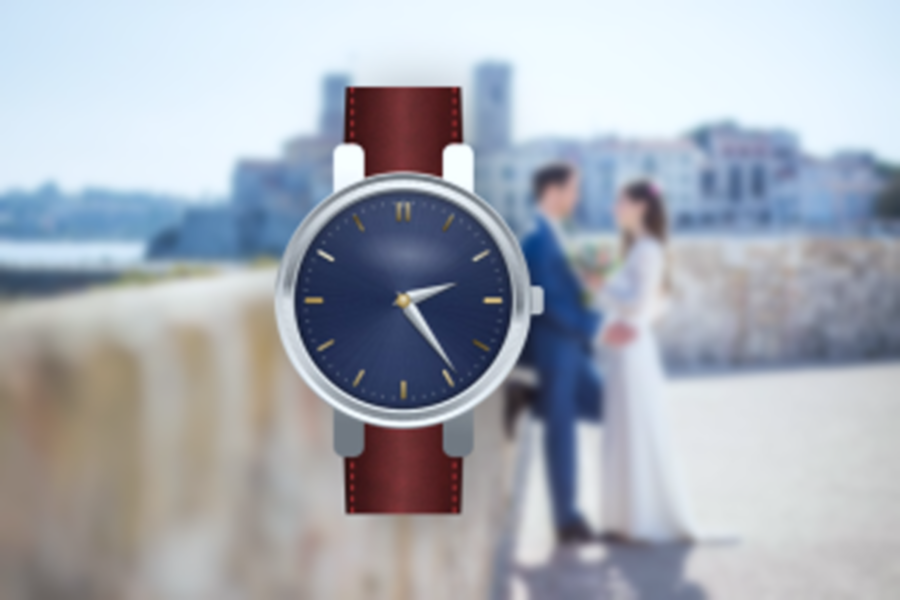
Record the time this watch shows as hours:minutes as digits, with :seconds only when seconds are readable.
2:24
